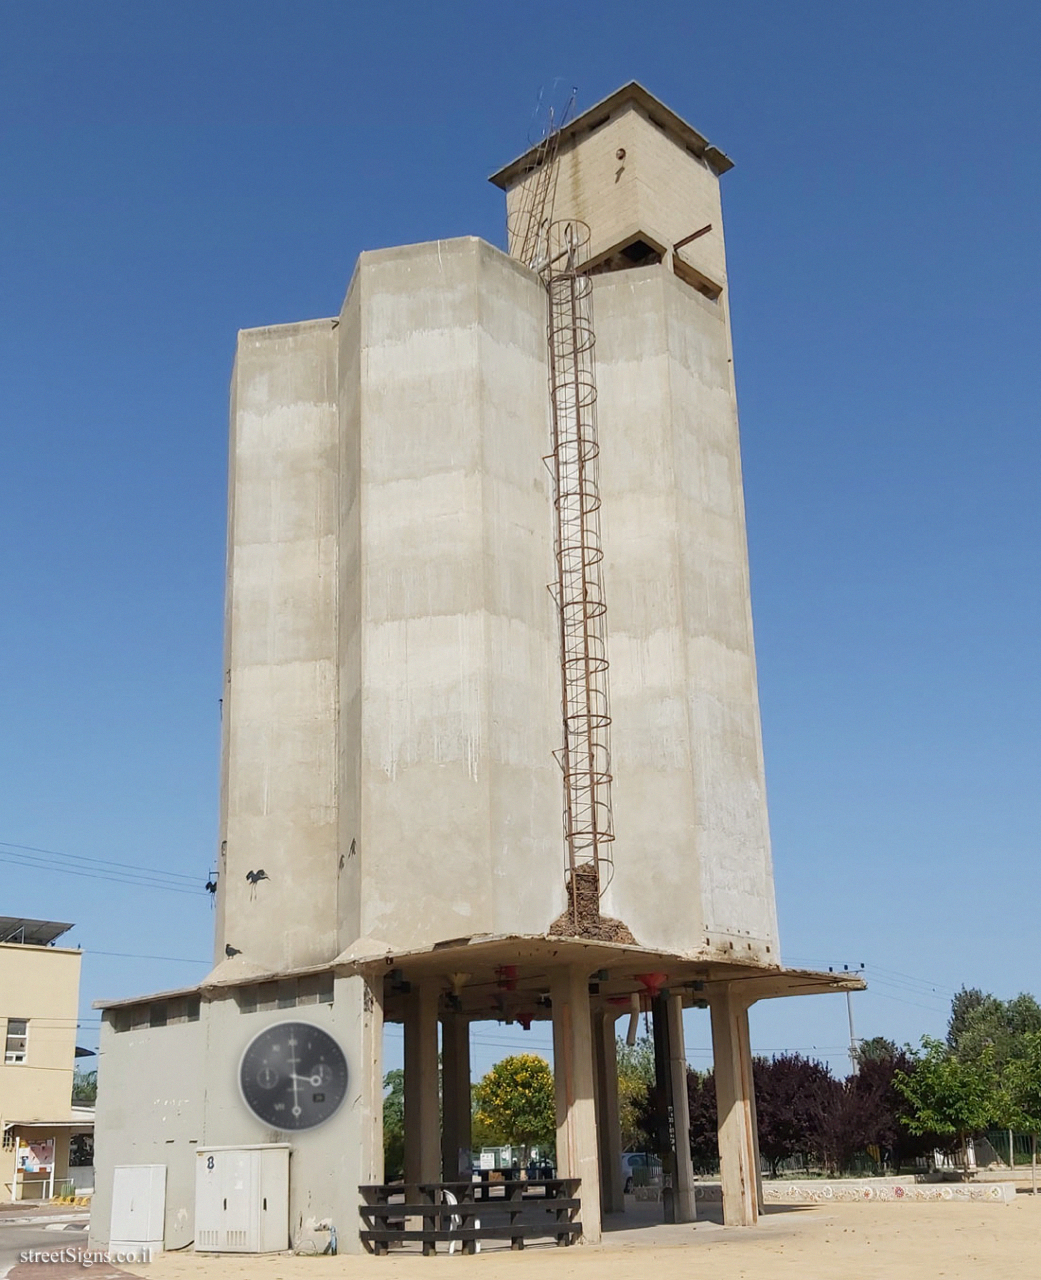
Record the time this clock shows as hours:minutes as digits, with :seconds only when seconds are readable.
3:30
